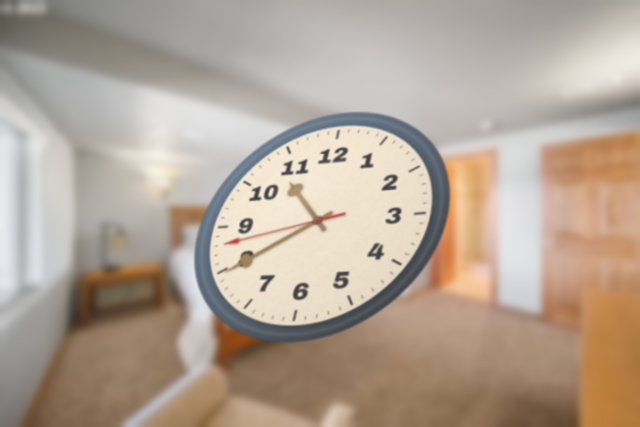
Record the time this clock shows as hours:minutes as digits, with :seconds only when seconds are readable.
10:39:43
